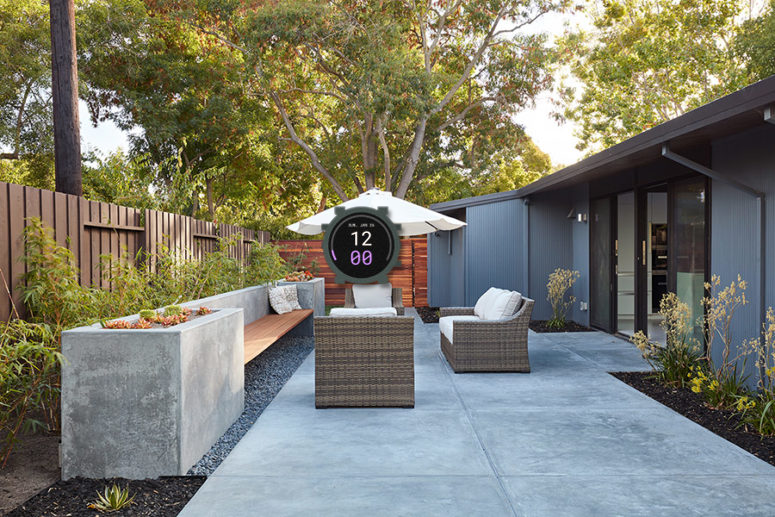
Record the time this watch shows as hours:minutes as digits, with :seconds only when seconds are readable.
12:00
